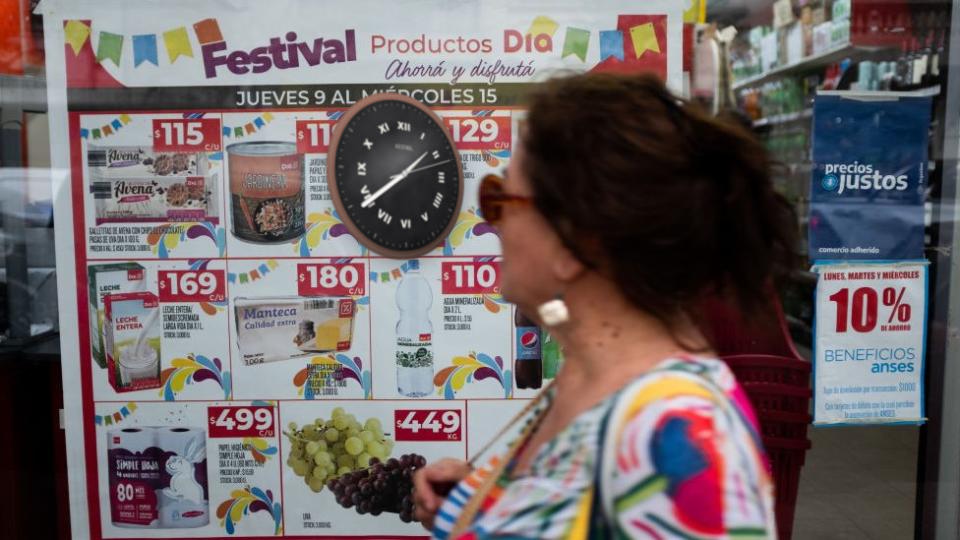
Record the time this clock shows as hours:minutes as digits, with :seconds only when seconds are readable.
1:39:12
